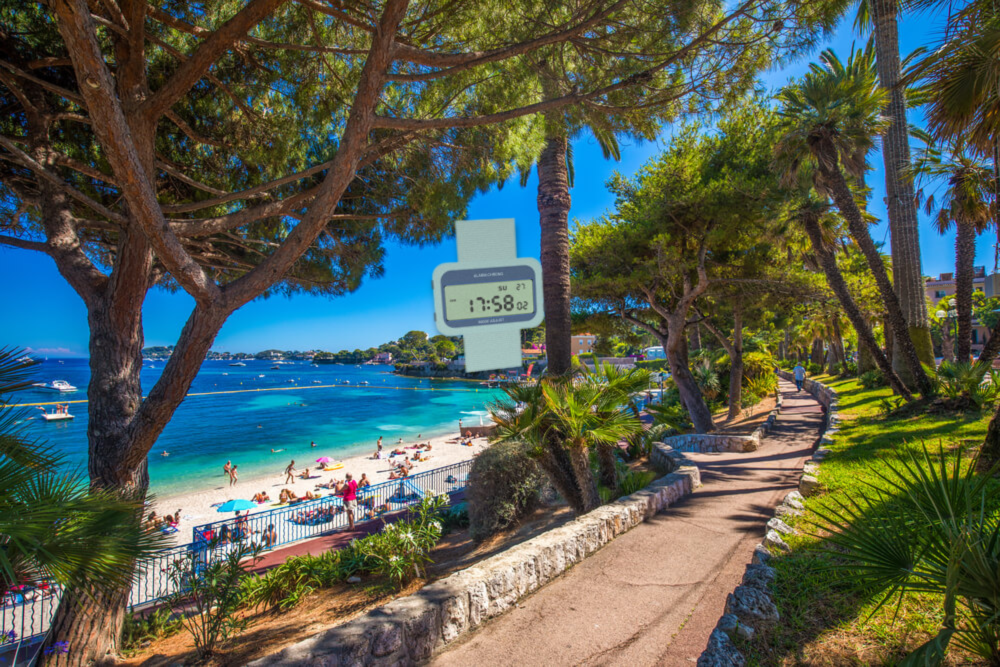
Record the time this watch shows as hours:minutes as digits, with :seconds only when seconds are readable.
17:58
